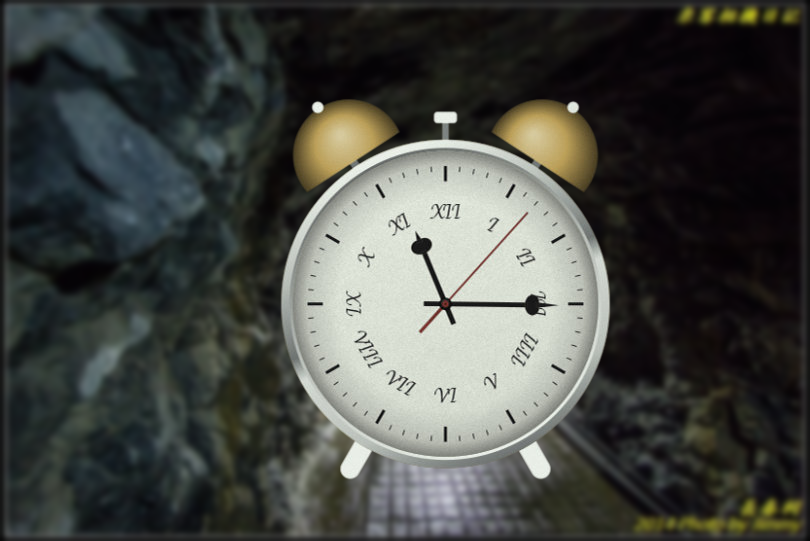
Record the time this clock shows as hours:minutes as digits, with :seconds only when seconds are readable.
11:15:07
